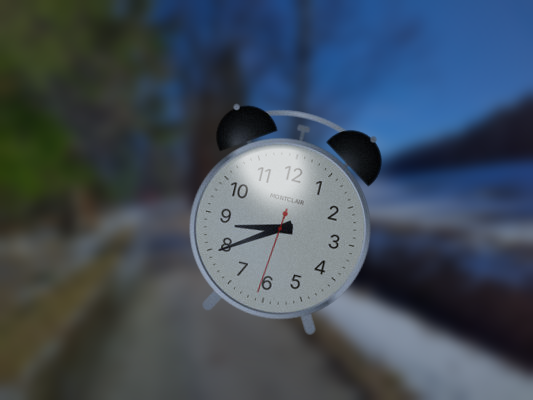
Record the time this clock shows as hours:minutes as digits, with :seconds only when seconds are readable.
8:39:31
